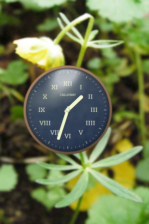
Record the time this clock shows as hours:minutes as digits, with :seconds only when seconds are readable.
1:33
